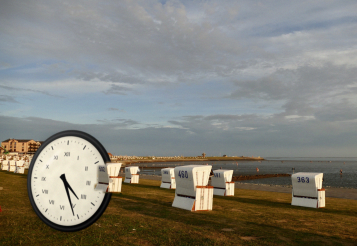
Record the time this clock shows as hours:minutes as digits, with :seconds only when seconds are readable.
4:26
